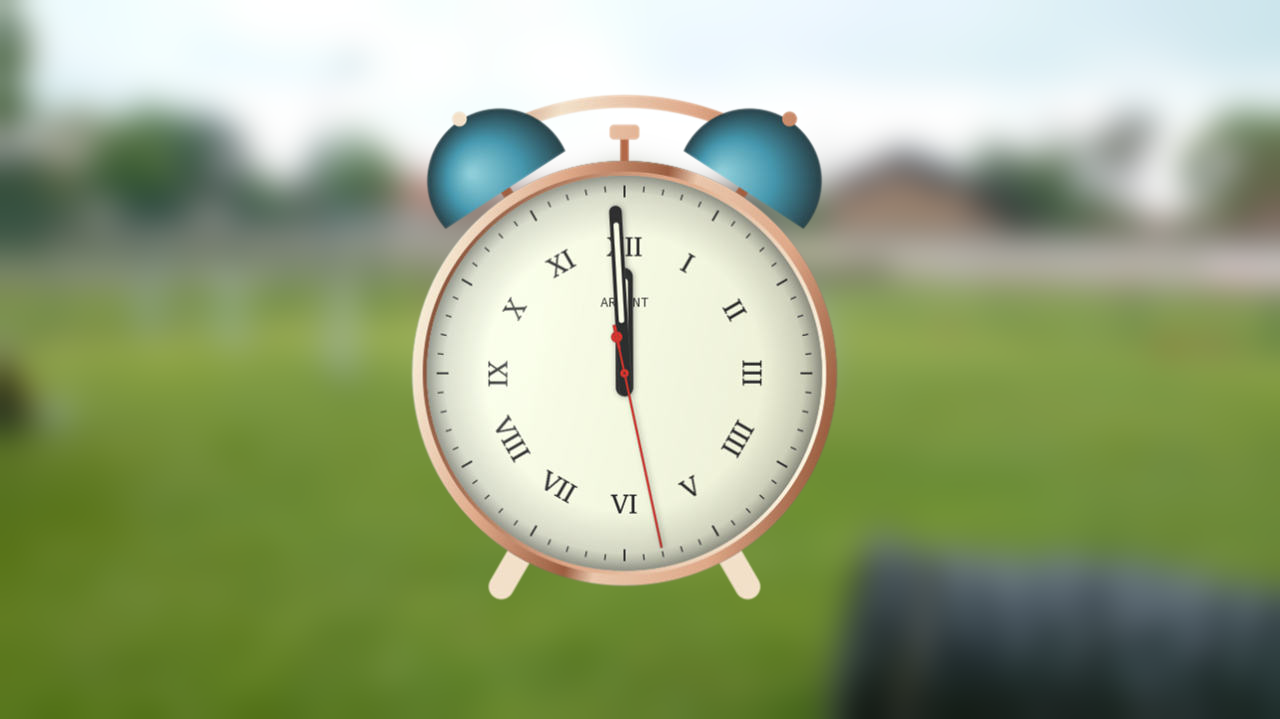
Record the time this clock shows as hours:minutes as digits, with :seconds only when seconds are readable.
11:59:28
